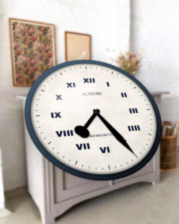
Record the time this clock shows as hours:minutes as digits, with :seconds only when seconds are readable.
7:25
